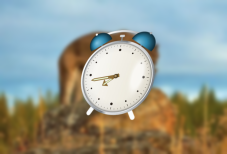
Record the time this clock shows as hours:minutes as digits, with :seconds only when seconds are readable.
7:43
